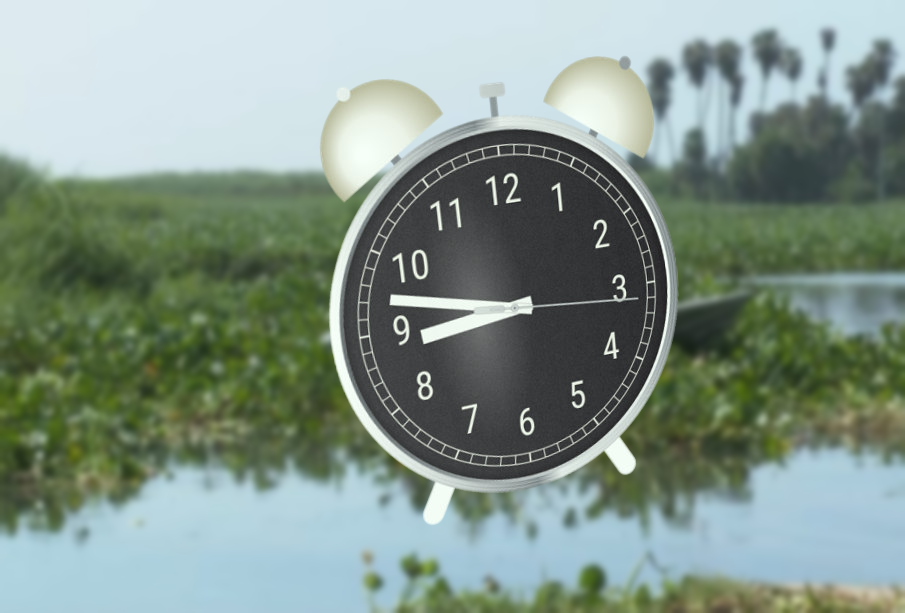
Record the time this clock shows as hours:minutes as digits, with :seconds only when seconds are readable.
8:47:16
